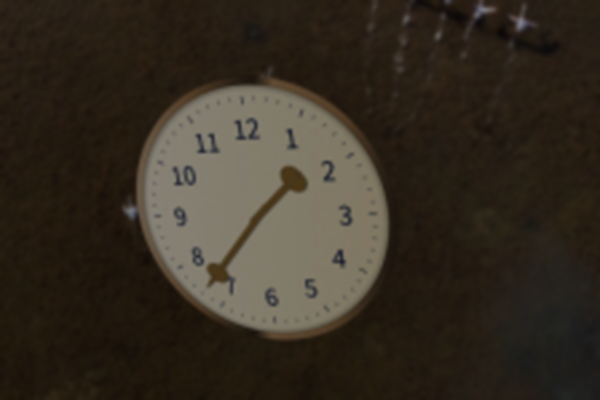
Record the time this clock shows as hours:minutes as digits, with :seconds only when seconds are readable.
1:37
